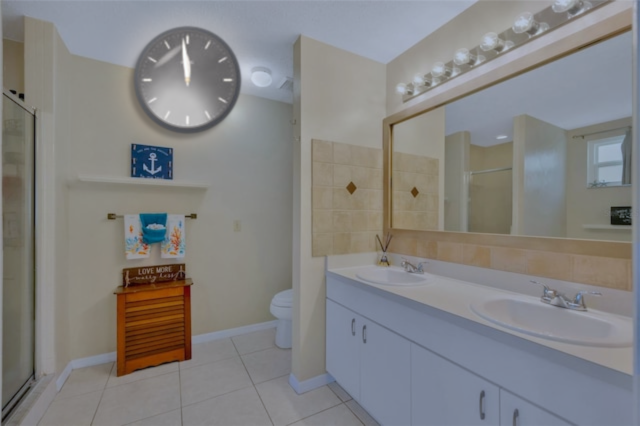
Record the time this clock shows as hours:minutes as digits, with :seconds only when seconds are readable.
11:59
